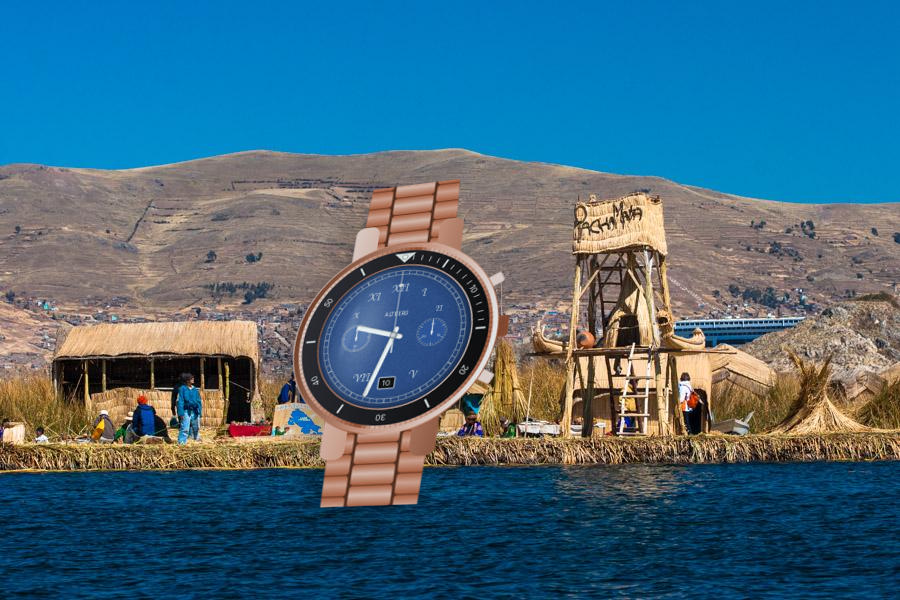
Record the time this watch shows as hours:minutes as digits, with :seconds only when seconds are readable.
9:33
